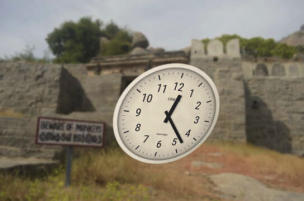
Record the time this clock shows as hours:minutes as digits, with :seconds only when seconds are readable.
12:23
